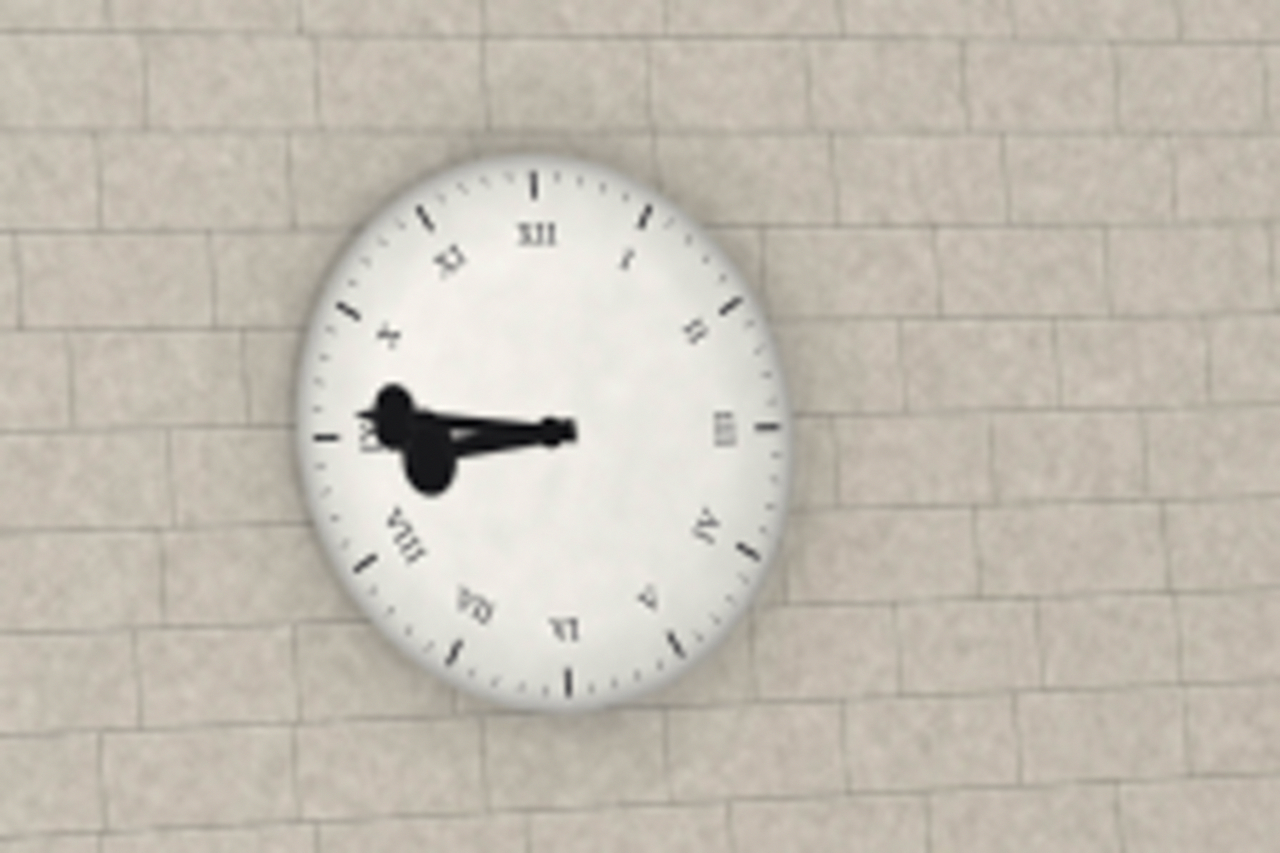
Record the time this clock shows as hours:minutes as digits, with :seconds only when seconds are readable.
8:46
